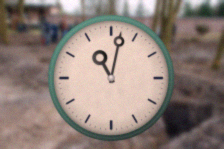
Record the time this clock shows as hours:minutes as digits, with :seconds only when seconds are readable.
11:02
